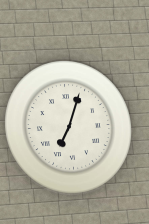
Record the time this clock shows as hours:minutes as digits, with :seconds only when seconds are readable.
7:04
